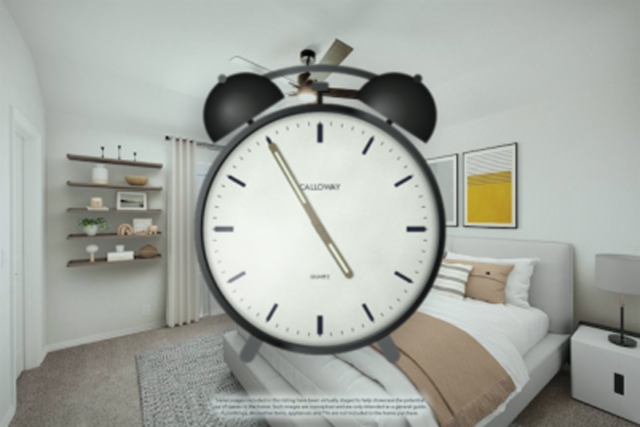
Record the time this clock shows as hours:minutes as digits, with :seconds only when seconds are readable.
4:55
